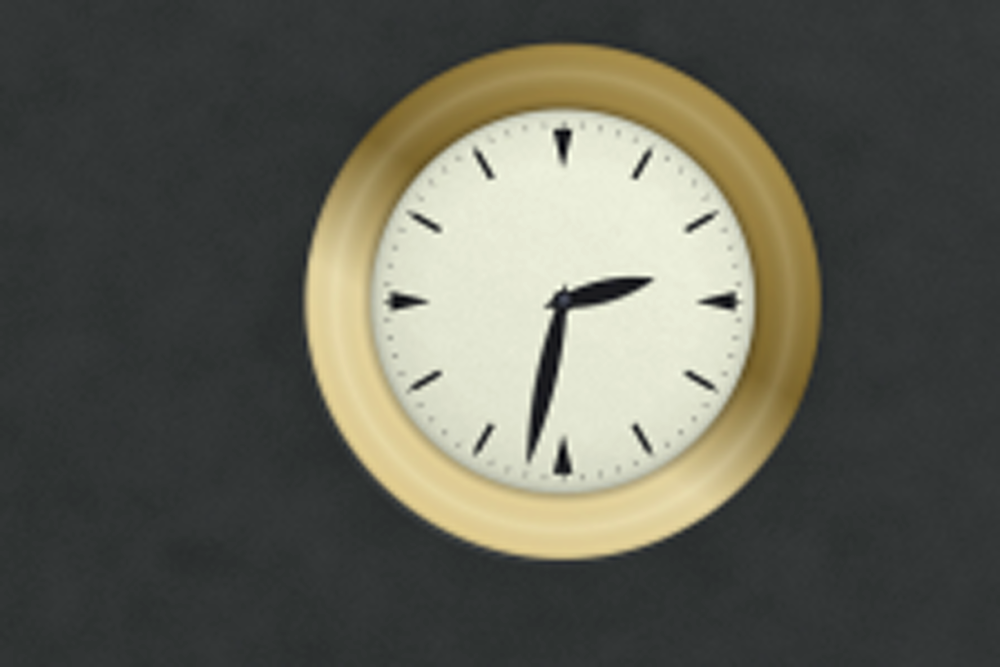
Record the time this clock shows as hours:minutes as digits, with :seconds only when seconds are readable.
2:32
